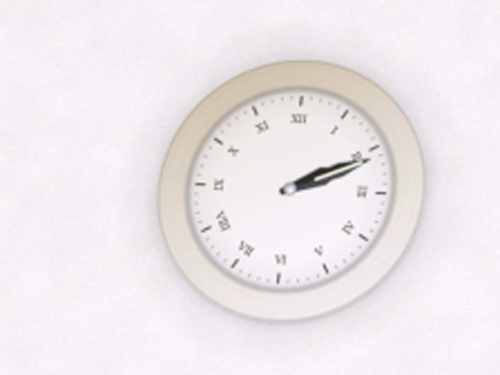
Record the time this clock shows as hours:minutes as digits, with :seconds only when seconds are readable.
2:11
